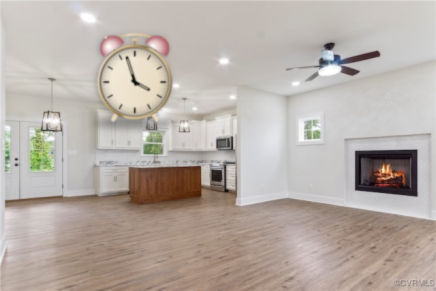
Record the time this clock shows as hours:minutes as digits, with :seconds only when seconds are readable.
3:57
